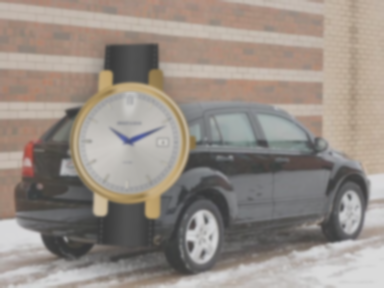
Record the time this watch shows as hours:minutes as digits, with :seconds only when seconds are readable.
10:11
